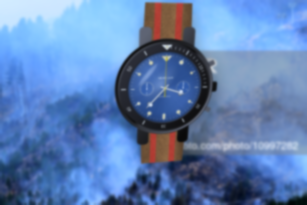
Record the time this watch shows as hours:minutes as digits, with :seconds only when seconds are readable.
3:37
